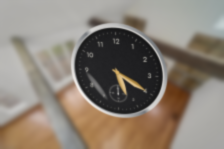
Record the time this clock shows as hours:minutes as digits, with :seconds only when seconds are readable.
5:20
